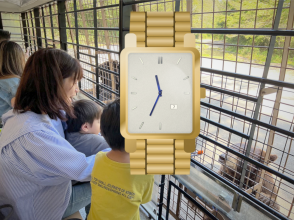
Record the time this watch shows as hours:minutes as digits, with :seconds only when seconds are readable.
11:34
